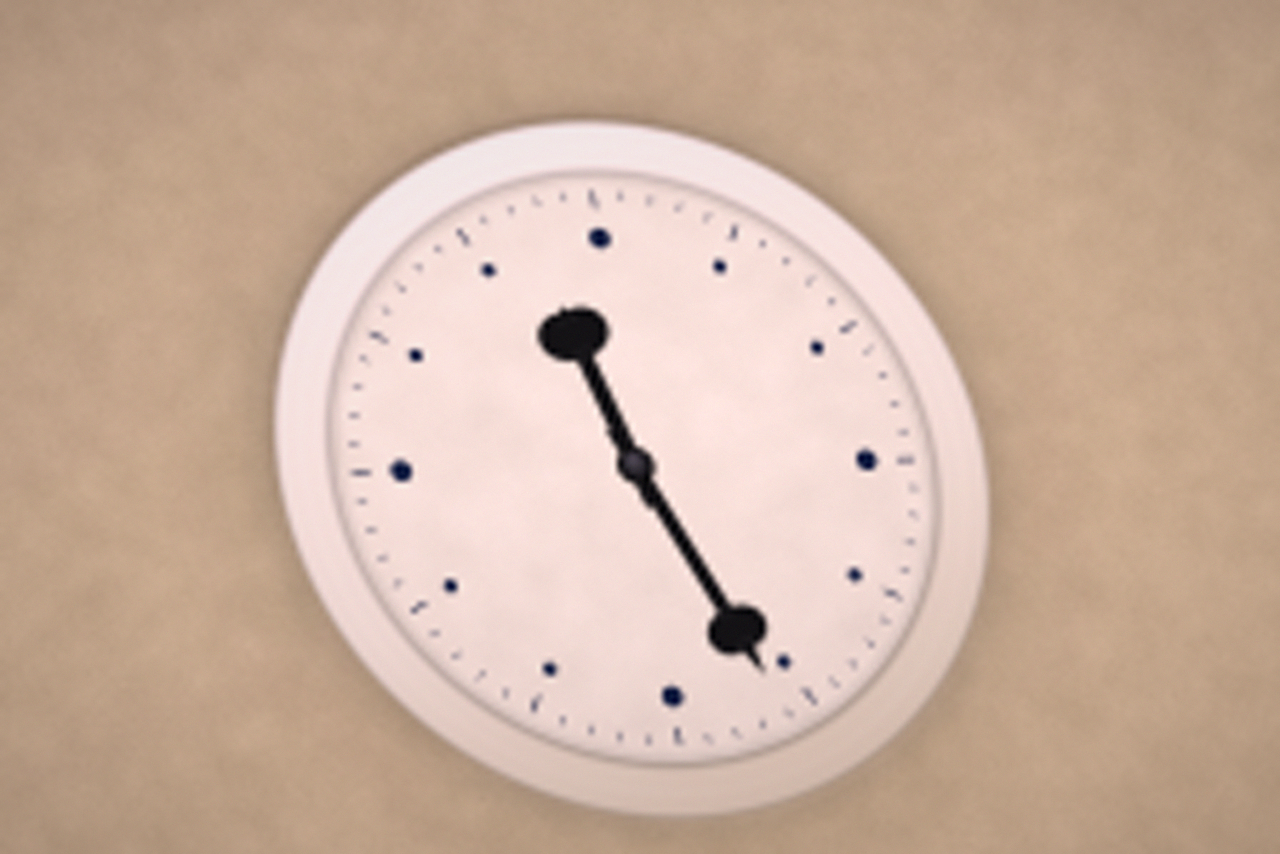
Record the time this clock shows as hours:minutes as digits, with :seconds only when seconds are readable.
11:26
